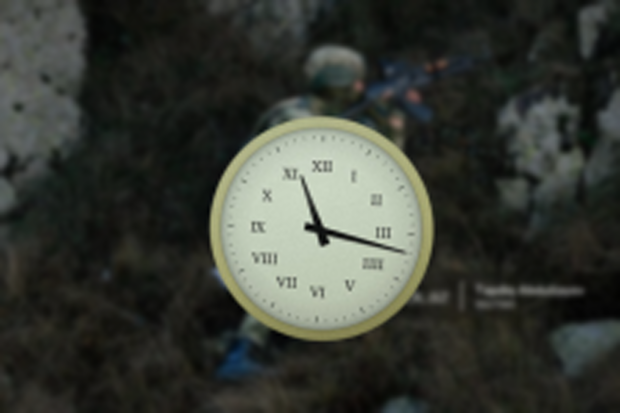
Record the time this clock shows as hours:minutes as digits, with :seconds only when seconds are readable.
11:17
